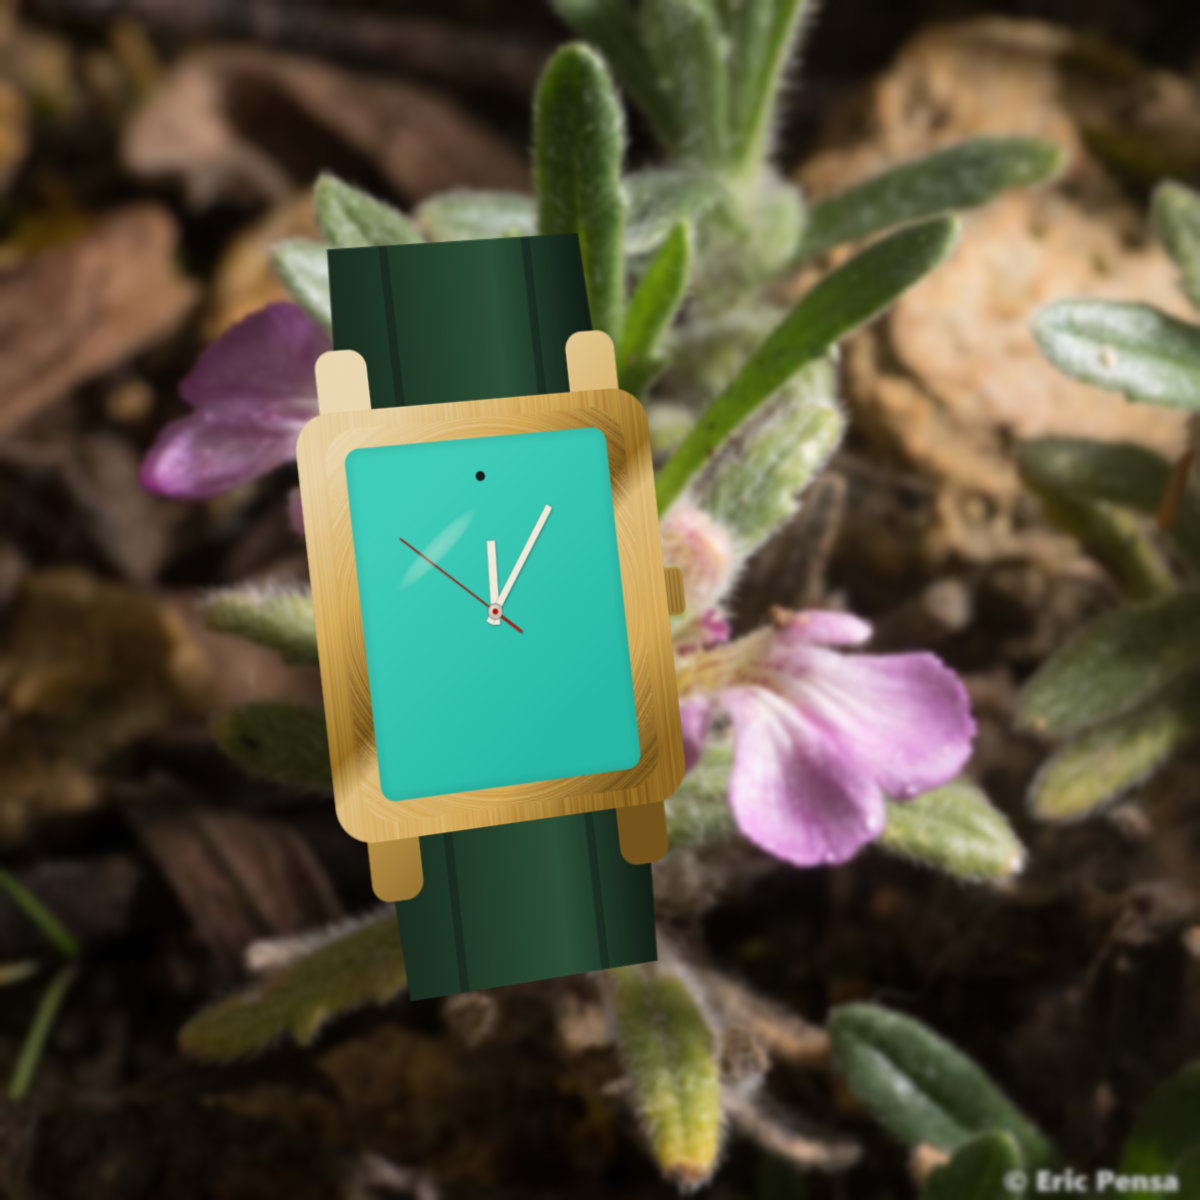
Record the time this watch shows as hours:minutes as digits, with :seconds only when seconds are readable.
12:05:52
